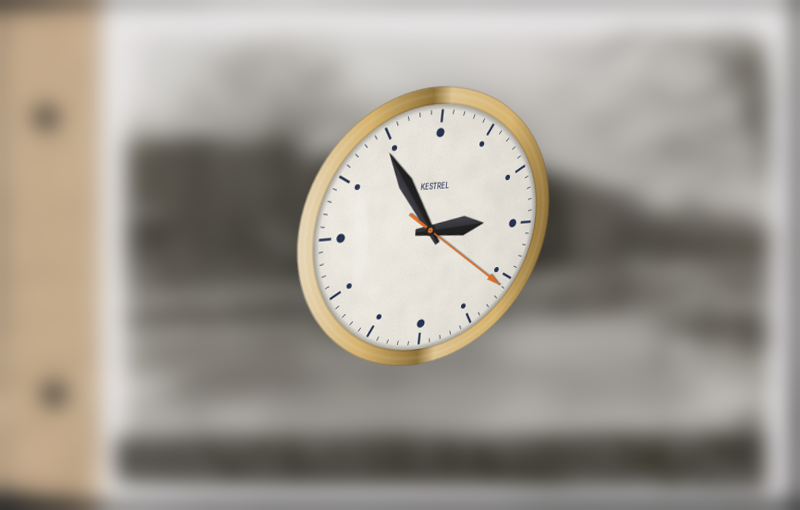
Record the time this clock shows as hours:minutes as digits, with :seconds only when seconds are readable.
2:54:21
